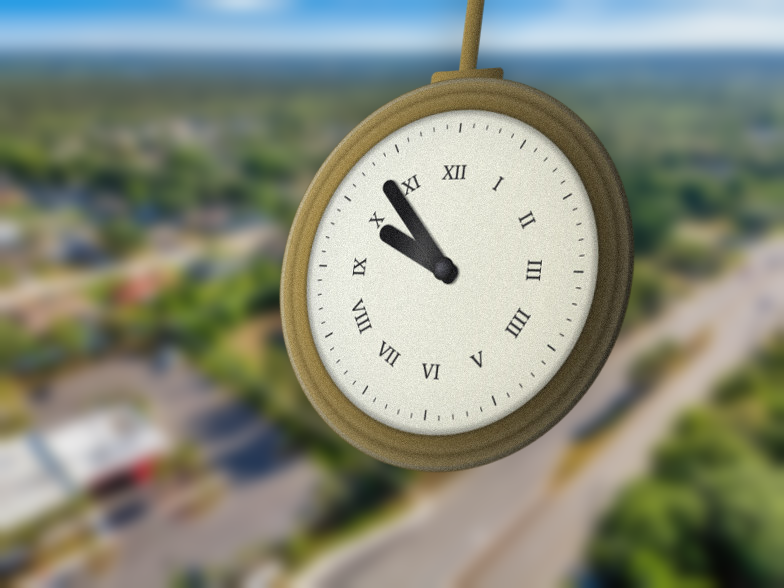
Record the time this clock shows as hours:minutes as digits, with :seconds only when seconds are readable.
9:53
